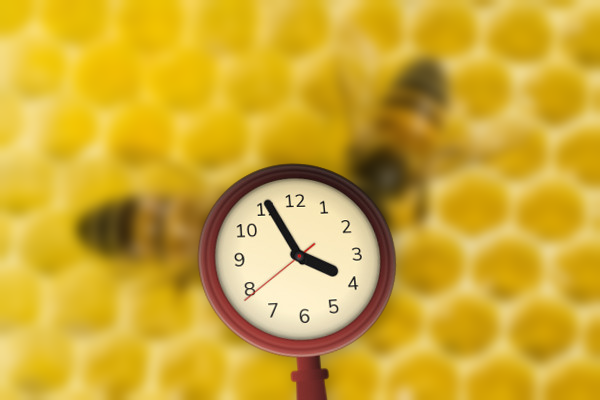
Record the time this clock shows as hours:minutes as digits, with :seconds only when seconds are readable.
3:55:39
